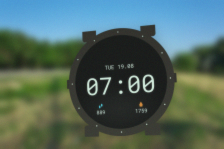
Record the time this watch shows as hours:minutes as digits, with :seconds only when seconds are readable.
7:00
